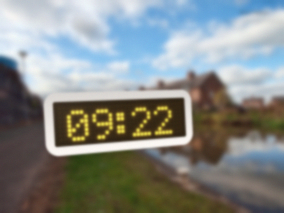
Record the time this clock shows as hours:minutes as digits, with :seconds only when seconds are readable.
9:22
